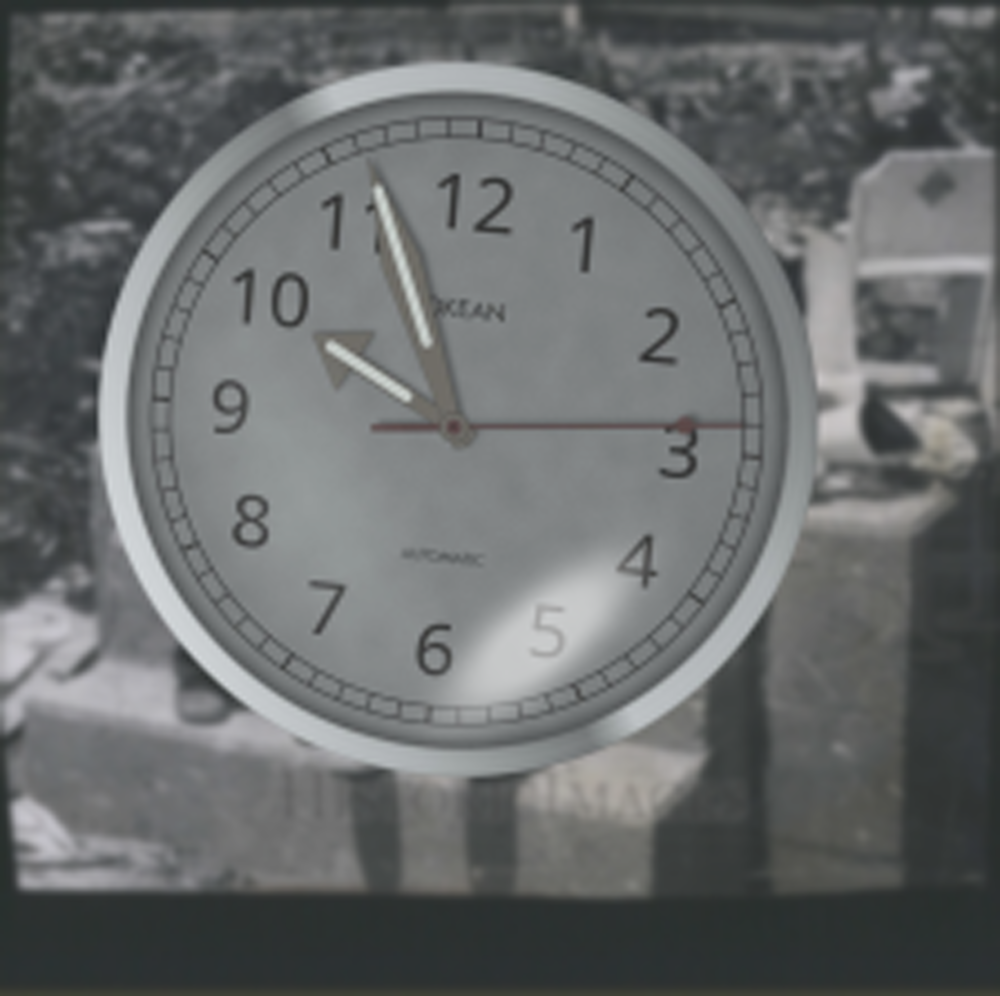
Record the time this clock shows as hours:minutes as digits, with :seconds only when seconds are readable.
9:56:14
